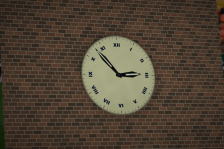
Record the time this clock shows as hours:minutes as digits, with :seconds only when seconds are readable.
2:53
